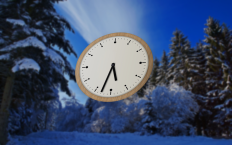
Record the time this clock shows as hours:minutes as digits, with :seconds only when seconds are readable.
5:33
